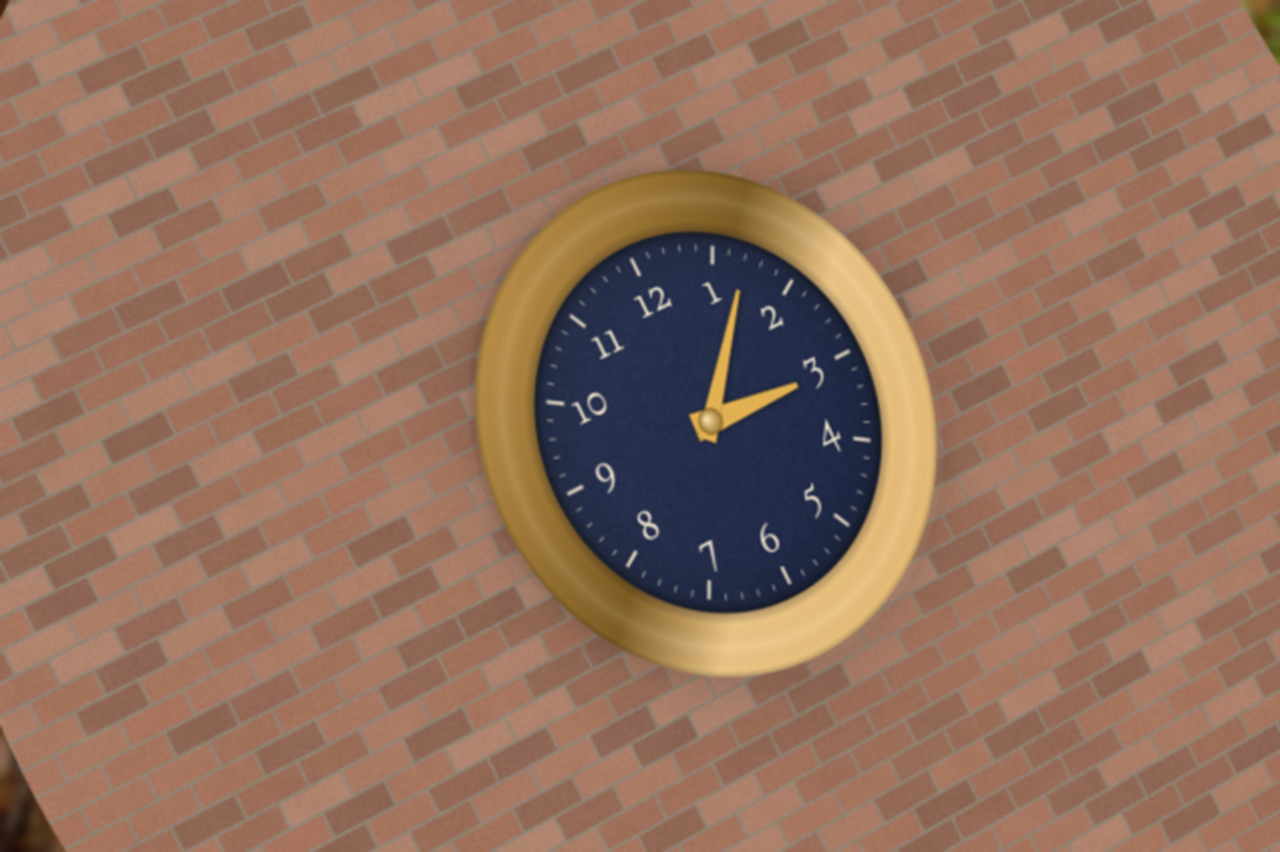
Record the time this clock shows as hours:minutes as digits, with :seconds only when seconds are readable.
3:07
